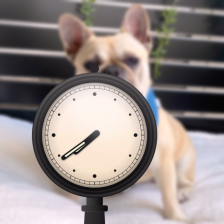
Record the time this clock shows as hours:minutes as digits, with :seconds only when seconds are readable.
7:39
